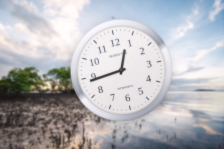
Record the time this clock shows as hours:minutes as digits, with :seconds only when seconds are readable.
12:44
